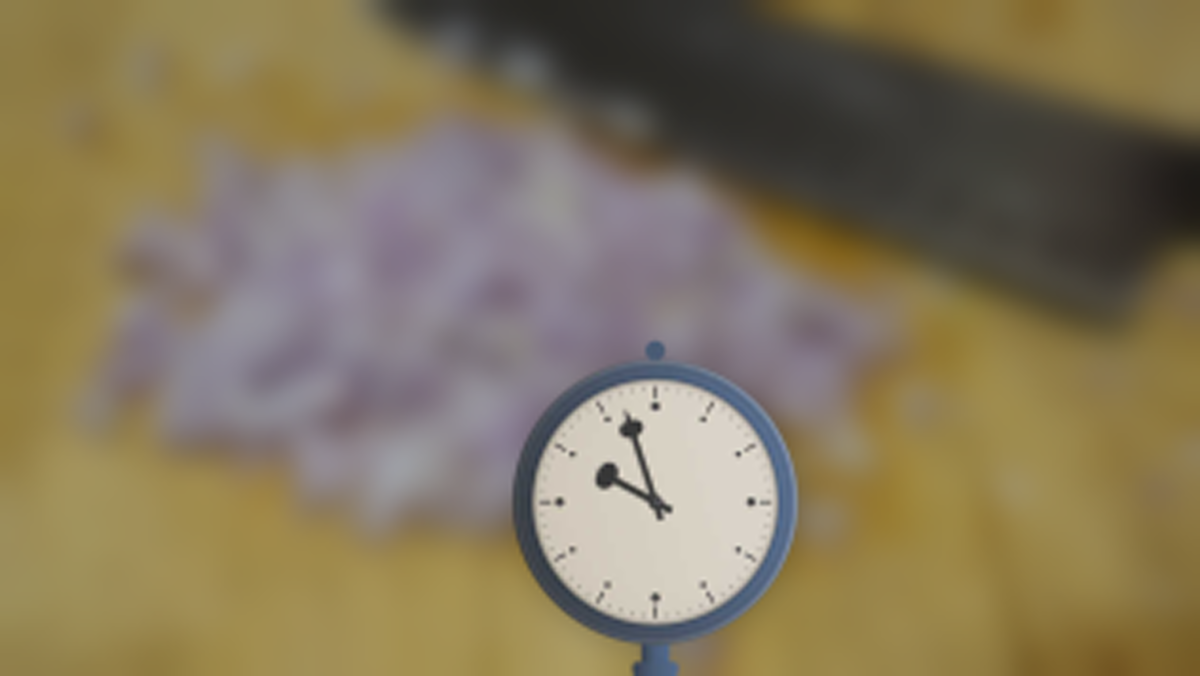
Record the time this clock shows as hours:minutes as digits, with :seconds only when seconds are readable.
9:57
